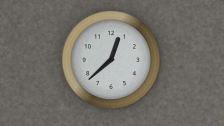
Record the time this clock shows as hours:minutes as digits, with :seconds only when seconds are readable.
12:38
